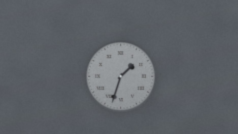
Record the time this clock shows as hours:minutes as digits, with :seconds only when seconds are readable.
1:33
